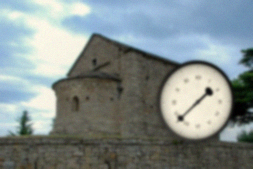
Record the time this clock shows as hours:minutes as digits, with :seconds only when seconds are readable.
1:38
